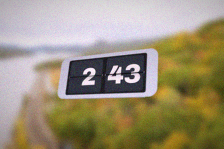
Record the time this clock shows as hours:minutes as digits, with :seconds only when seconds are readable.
2:43
